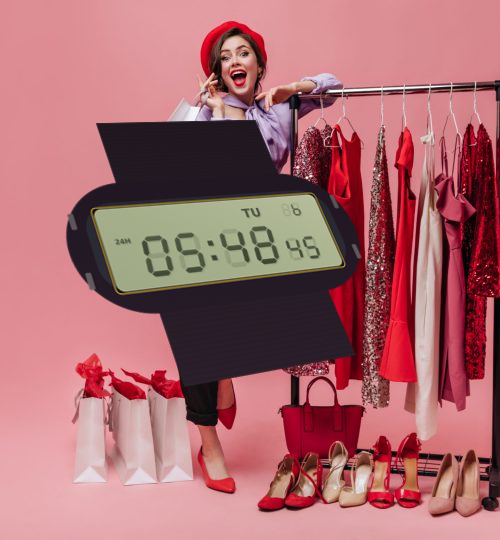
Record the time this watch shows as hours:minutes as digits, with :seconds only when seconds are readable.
5:48:45
